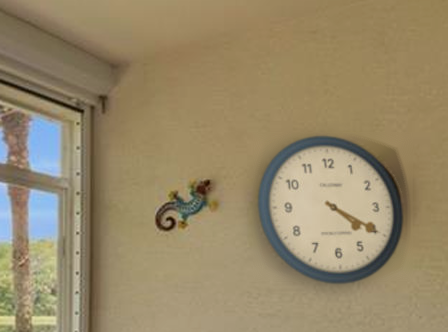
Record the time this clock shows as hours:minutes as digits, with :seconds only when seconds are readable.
4:20
